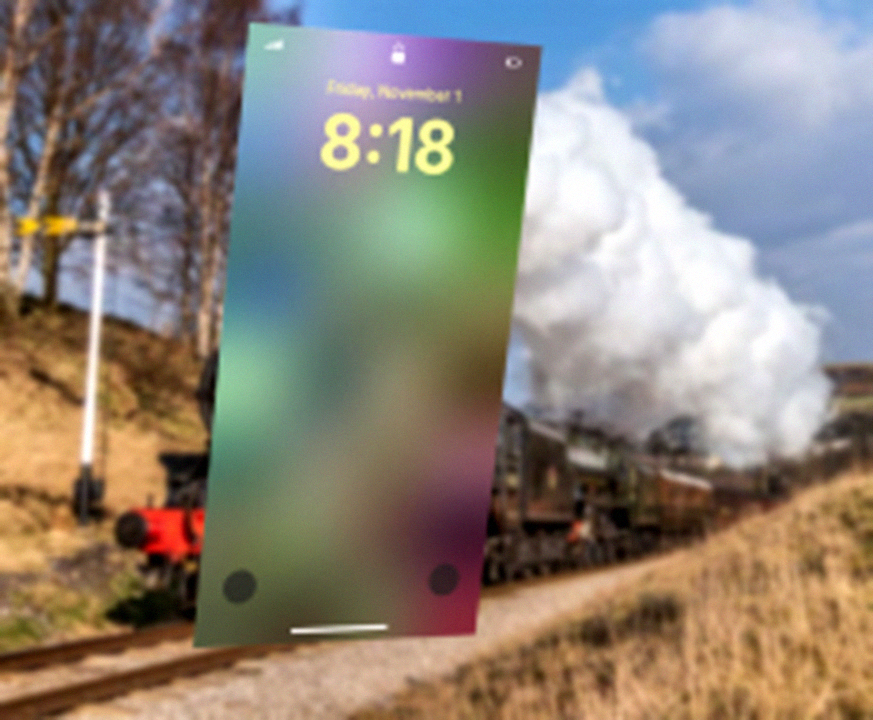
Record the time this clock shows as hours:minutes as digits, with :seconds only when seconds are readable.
8:18
